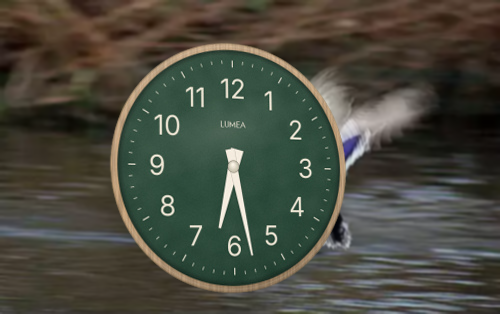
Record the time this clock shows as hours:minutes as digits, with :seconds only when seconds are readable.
6:28
